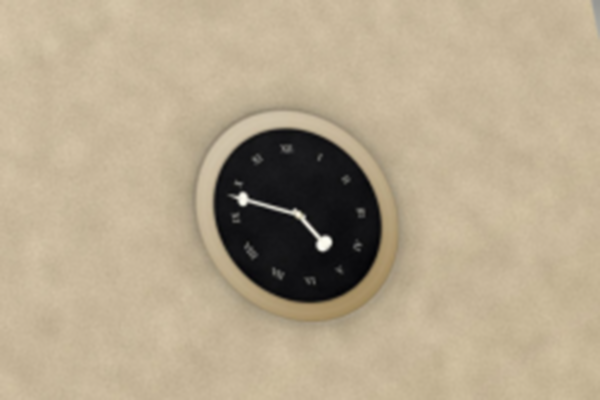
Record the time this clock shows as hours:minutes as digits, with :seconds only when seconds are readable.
4:48
